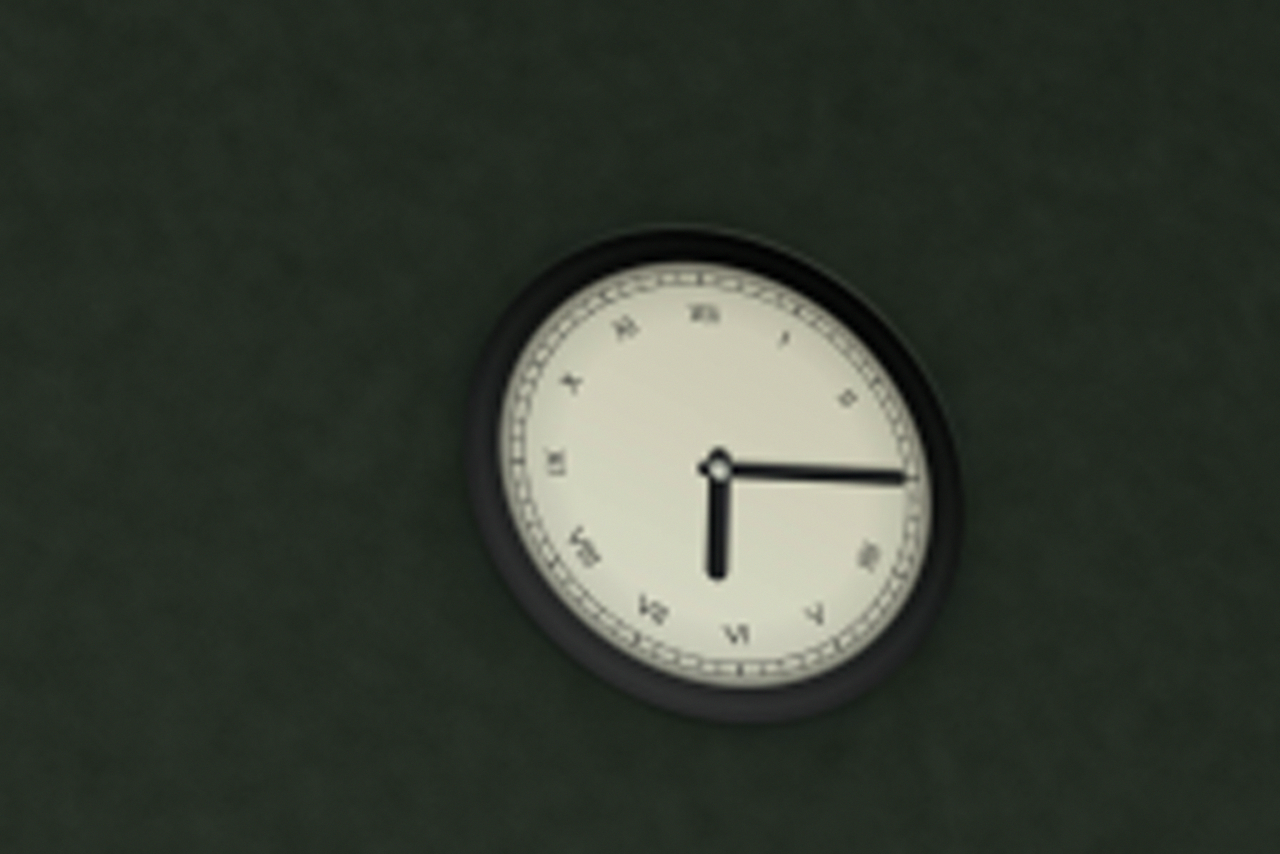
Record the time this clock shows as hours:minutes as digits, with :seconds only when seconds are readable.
6:15
